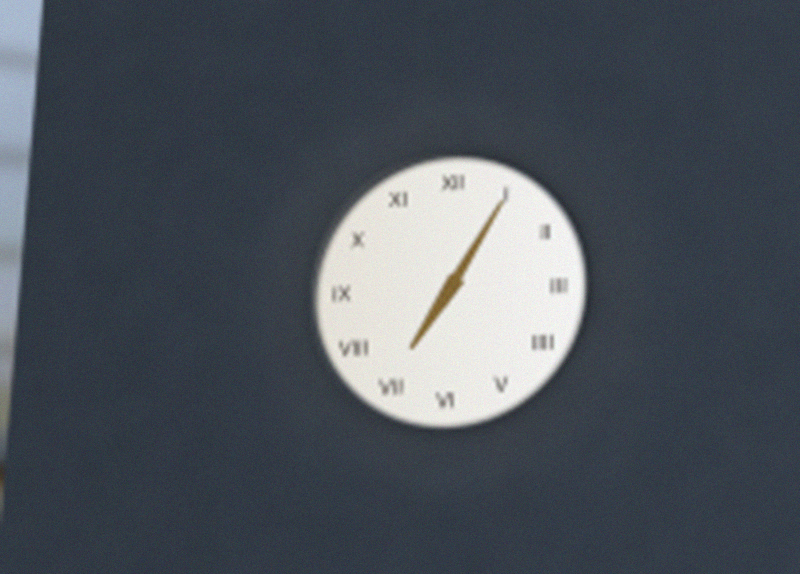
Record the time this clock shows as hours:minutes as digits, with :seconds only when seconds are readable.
7:05
